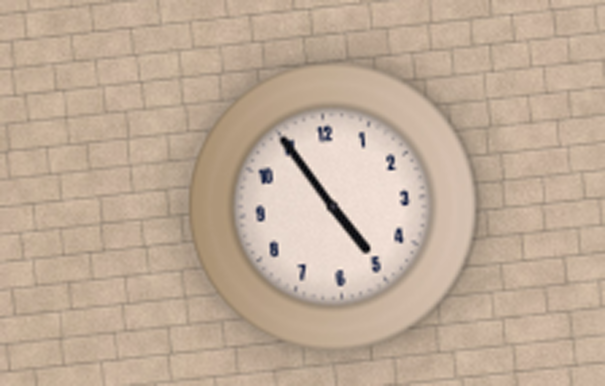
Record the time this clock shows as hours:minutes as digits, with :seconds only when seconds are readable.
4:55
